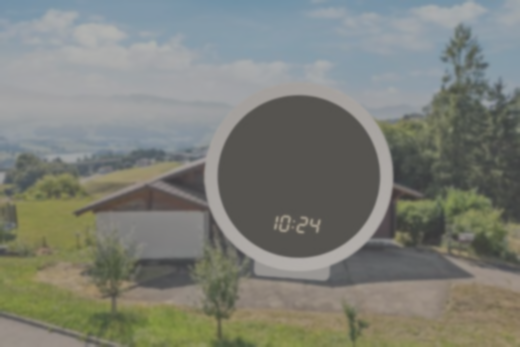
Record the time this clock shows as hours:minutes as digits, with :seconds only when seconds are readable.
10:24
